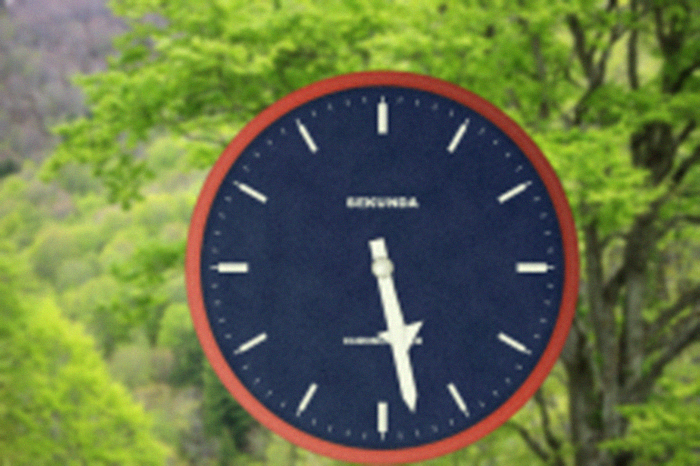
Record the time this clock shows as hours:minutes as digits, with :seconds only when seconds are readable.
5:28
